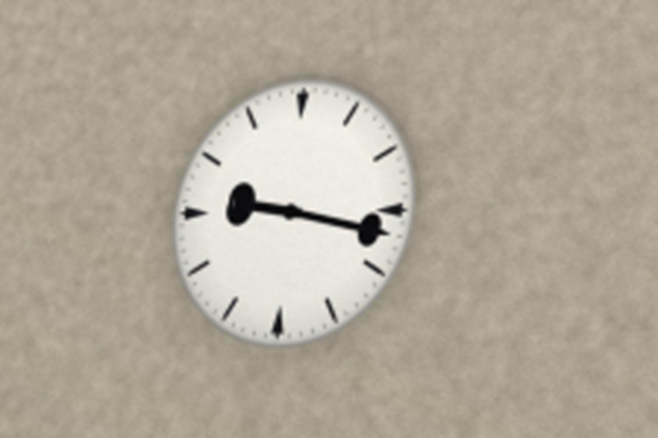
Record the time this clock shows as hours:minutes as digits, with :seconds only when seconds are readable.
9:17
